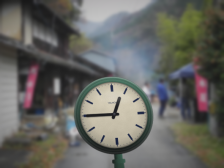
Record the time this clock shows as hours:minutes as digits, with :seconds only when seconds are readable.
12:45
